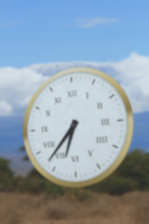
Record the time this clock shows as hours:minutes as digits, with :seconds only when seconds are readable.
6:37
